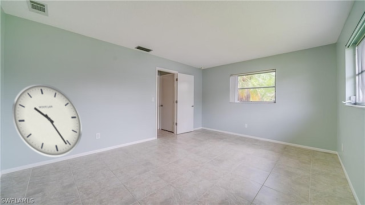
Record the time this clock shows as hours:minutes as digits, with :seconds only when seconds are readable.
10:26
